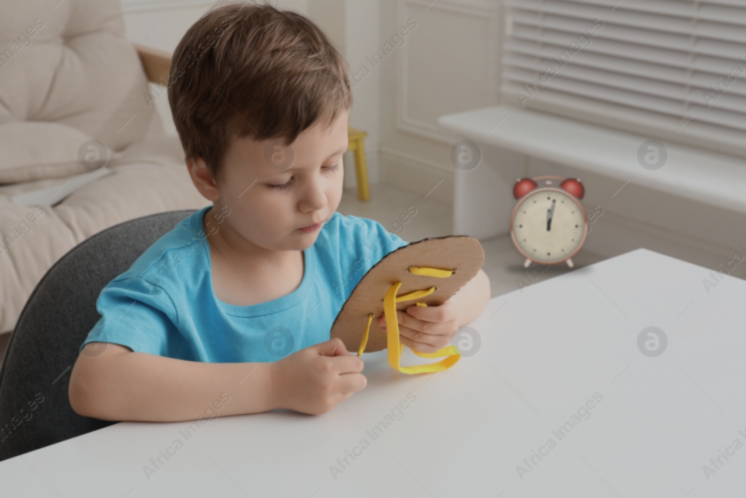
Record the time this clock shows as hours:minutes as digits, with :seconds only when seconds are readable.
12:02
